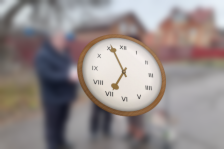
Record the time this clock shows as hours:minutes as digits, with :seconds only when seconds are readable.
6:56
